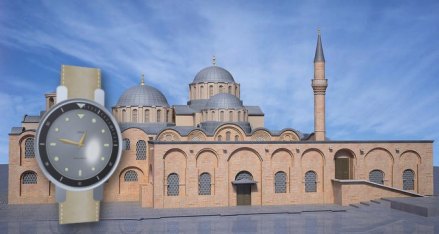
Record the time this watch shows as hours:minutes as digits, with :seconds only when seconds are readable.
12:47
